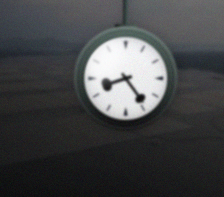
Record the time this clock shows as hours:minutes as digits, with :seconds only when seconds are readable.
8:24
